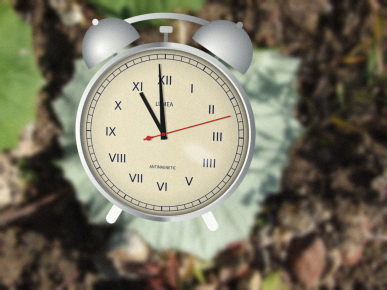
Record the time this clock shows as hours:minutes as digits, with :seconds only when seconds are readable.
10:59:12
